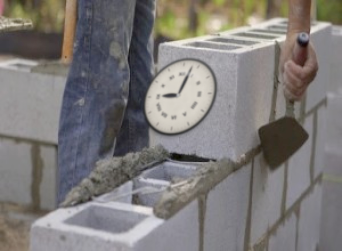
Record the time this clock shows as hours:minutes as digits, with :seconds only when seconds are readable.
9:03
